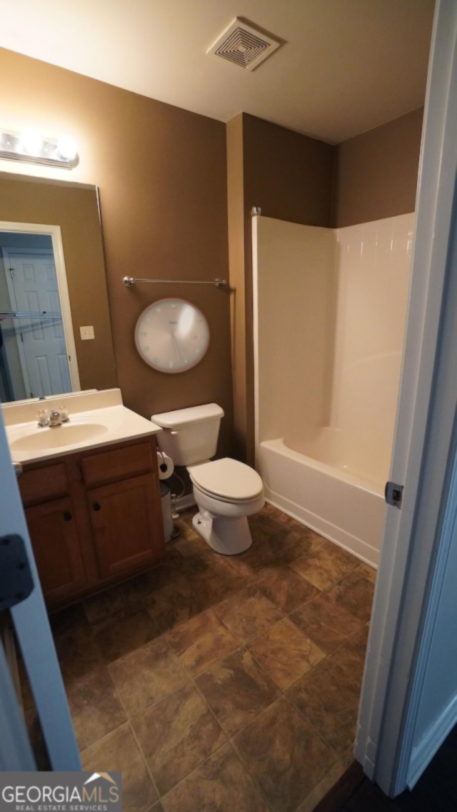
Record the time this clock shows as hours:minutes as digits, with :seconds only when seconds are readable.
5:27
